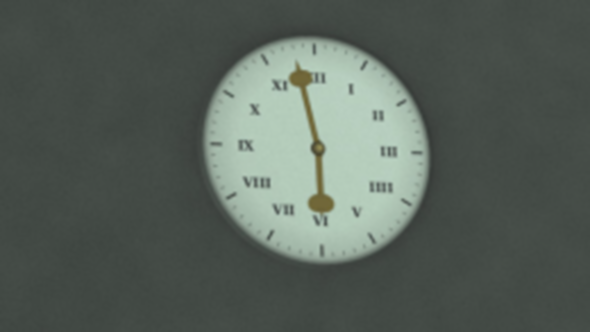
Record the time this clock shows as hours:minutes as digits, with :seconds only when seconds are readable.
5:58
